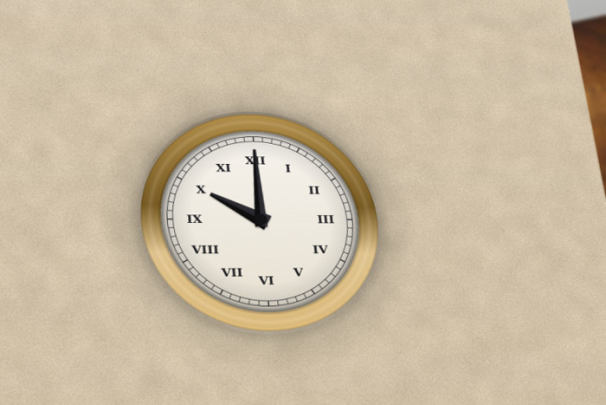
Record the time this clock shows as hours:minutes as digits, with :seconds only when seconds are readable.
10:00
